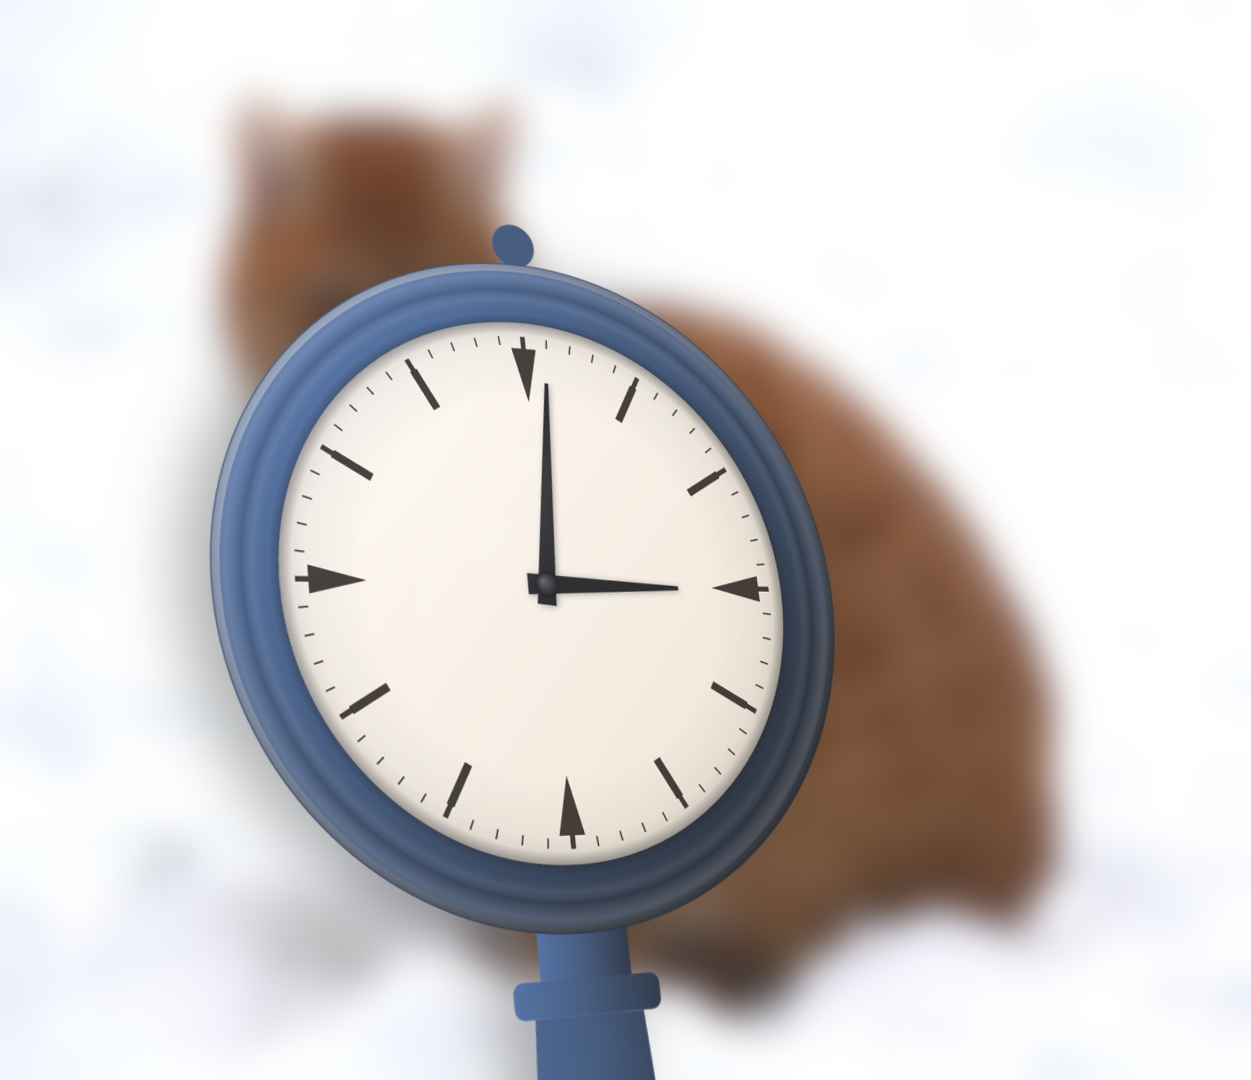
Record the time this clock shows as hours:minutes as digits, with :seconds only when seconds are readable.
3:01
